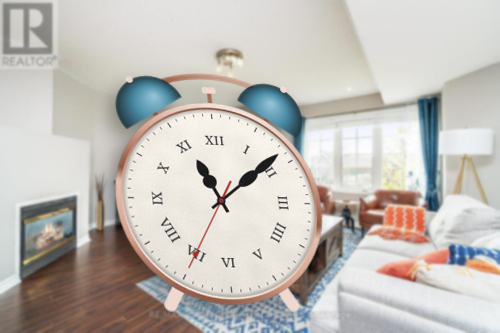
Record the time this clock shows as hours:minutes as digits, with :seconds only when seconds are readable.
11:08:35
